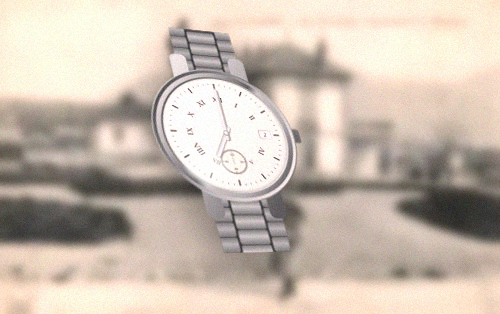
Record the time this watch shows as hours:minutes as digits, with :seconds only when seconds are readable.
7:00
